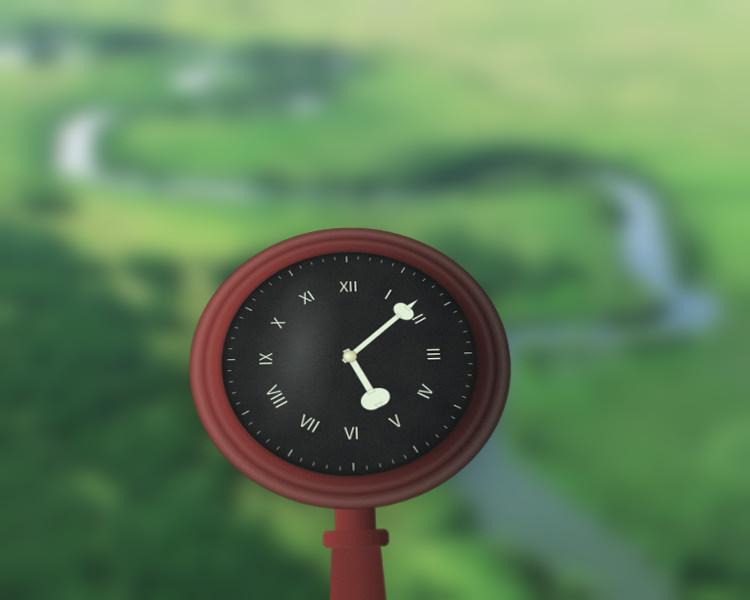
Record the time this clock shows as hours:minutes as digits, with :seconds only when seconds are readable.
5:08
